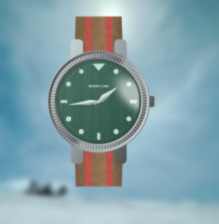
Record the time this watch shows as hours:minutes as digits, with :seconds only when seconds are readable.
1:44
